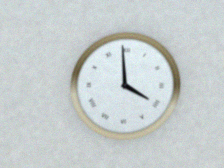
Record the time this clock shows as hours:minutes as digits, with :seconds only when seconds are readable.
3:59
